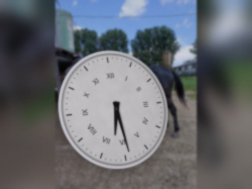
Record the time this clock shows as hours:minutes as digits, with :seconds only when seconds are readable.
6:29
